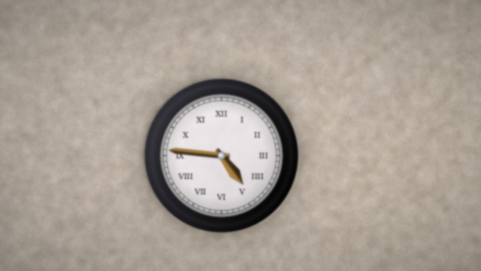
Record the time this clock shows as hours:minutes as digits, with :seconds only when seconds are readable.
4:46
